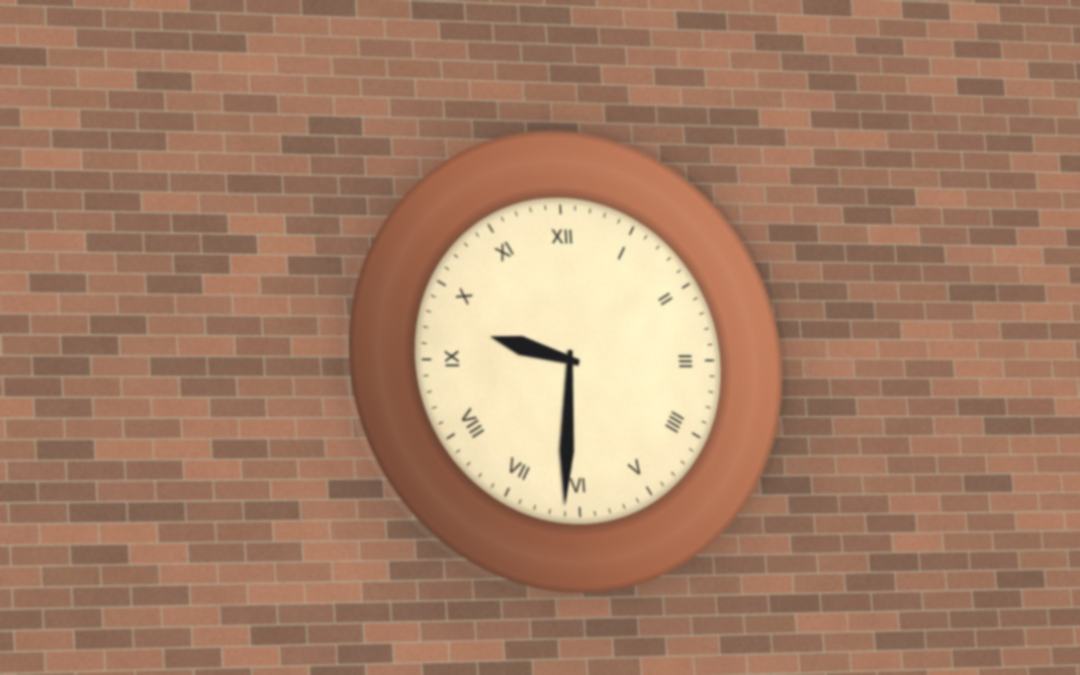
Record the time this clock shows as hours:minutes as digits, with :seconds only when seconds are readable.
9:31
